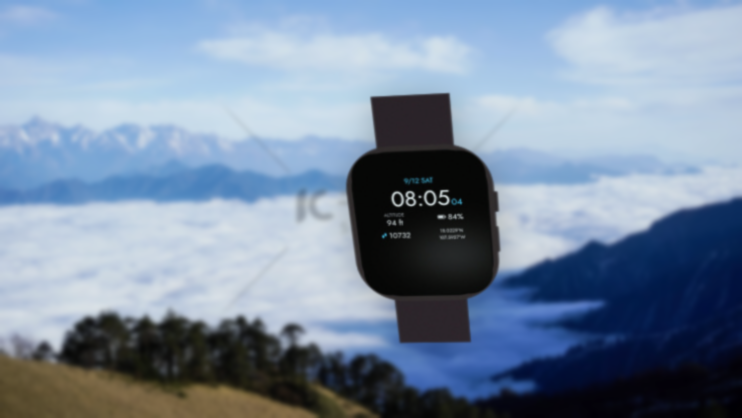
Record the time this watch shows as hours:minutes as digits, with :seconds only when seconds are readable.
8:05
